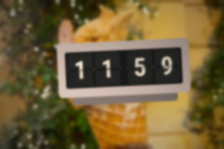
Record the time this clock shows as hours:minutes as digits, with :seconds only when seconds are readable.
11:59
